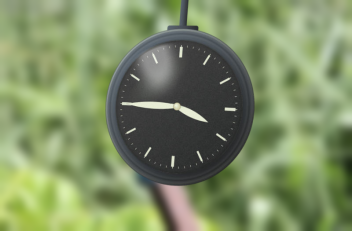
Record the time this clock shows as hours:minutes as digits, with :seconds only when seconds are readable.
3:45
